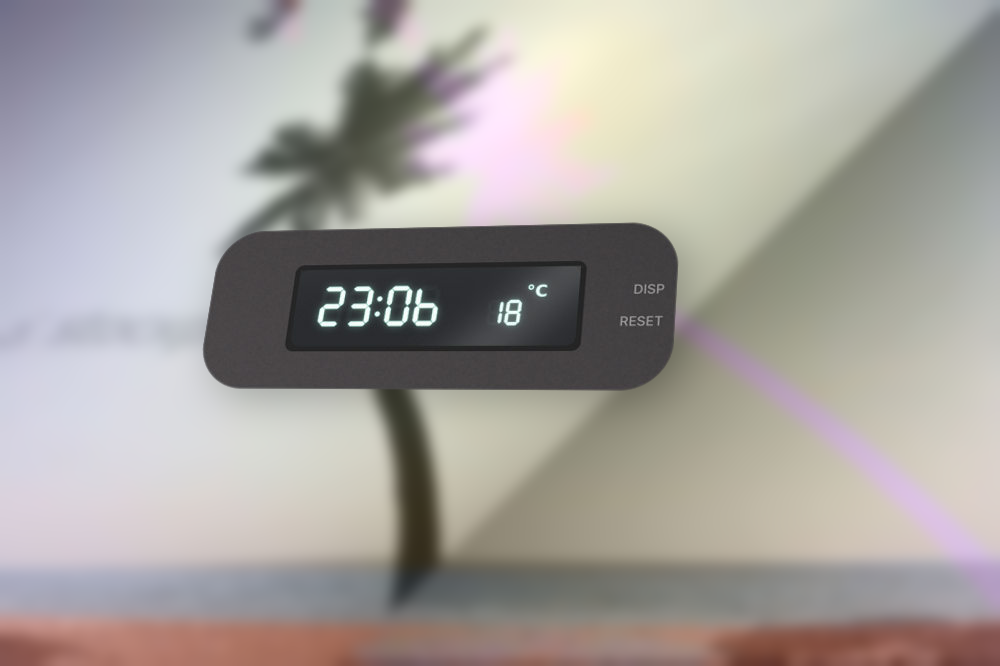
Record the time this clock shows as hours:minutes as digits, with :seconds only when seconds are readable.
23:06
